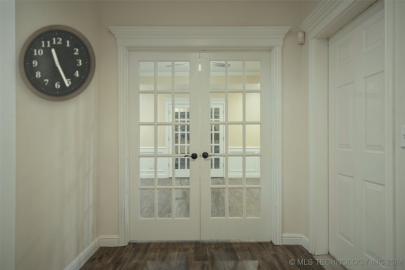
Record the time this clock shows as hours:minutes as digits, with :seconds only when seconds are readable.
11:26
